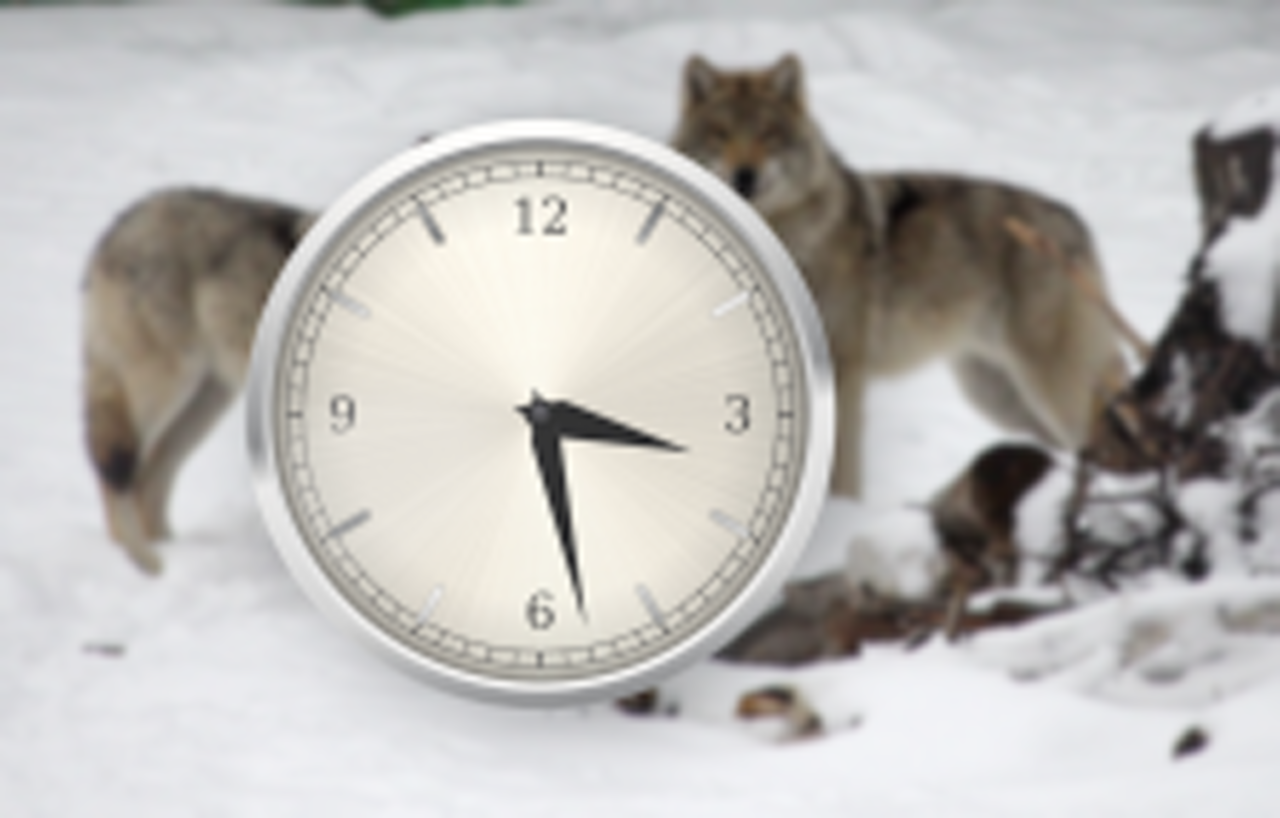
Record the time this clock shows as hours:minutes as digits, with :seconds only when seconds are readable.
3:28
